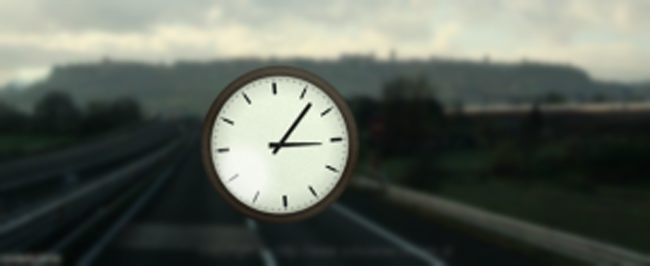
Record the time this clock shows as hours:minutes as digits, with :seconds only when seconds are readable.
3:07
